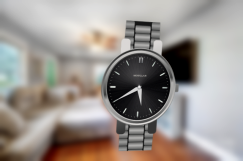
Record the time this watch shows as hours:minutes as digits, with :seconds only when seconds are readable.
5:40
